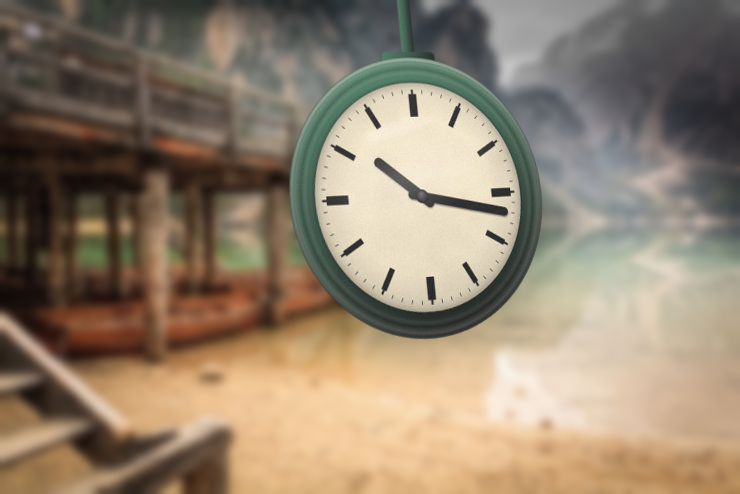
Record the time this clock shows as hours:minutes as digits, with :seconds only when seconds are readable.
10:17
